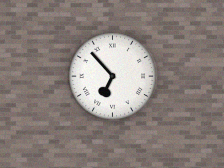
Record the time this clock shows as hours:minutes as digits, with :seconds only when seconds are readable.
6:53
